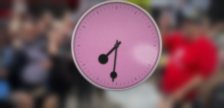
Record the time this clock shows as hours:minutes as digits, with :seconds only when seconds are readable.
7:31
